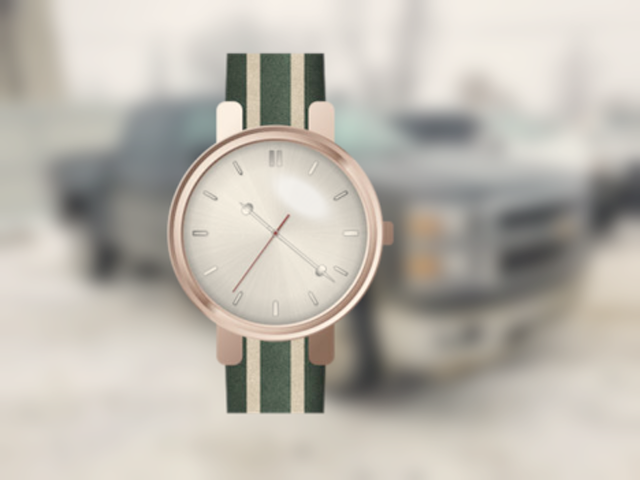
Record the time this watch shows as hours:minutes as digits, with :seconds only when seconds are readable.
10:21:36
